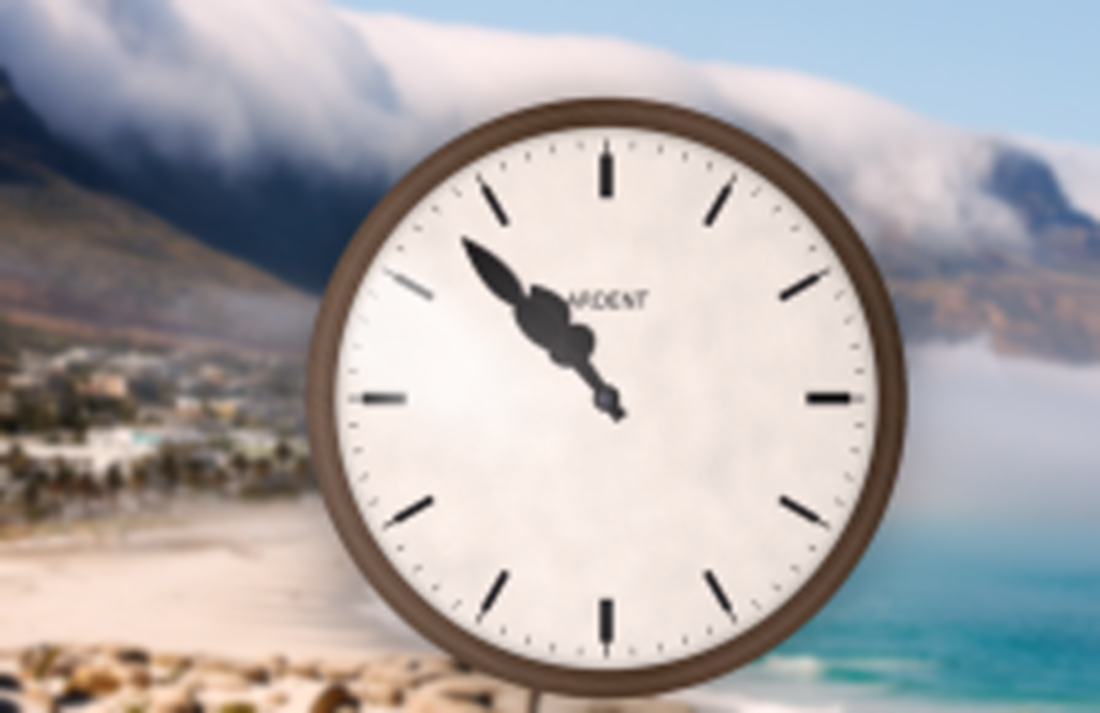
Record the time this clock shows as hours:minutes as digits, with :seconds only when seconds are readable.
10:53
